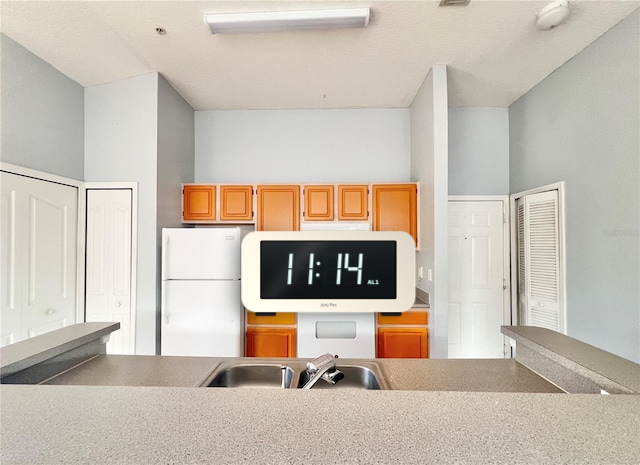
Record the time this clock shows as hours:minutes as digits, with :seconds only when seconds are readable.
11:14
